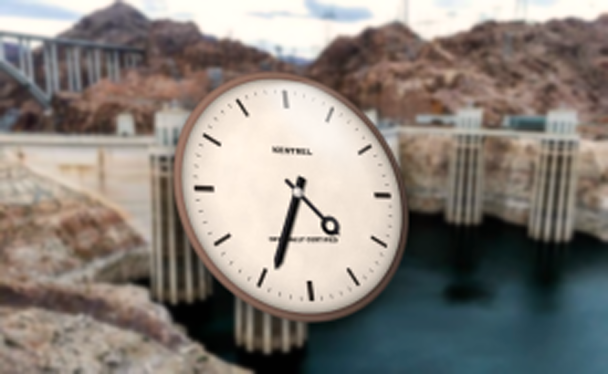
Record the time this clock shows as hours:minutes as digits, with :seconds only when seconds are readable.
4:34
